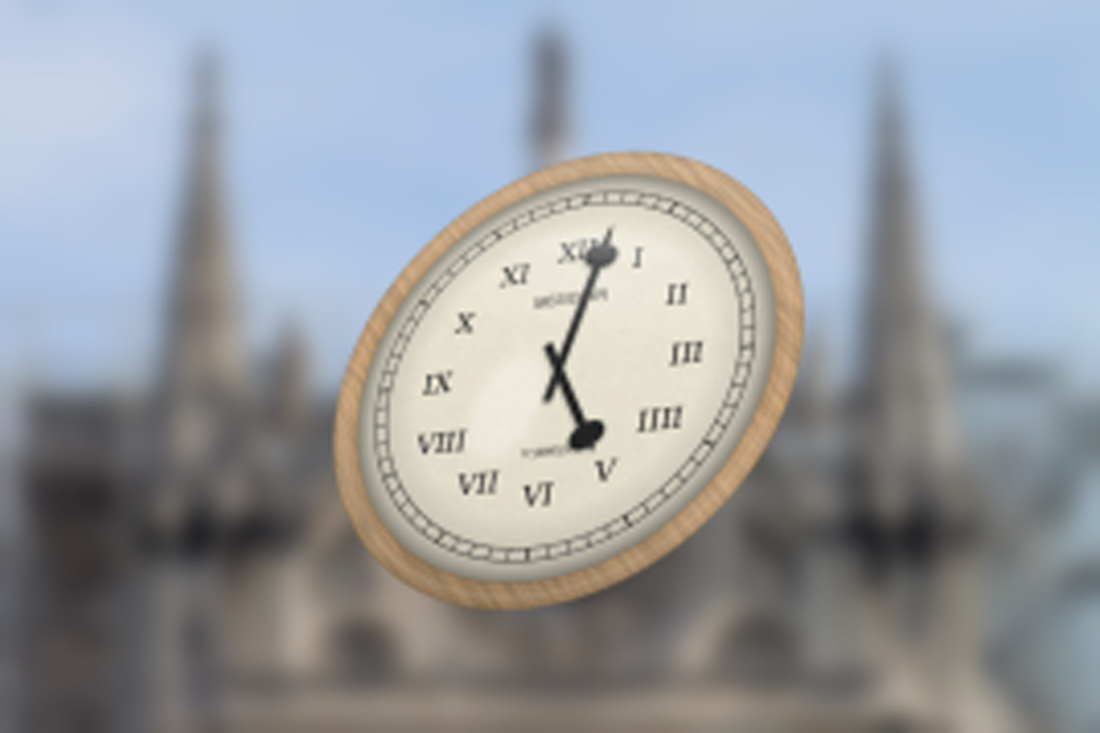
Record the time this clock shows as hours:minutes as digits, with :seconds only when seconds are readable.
5:02
